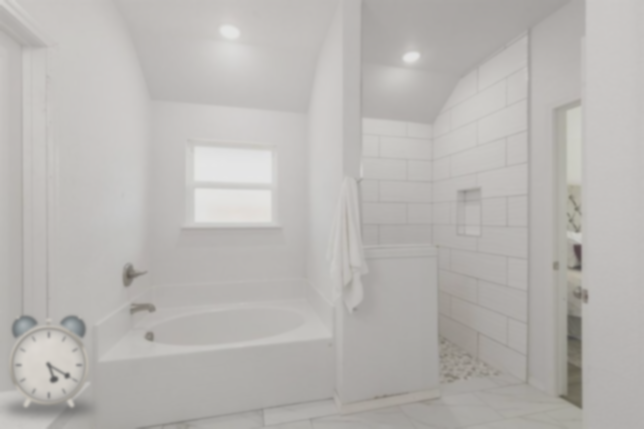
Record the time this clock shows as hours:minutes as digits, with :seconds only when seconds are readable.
5:20
